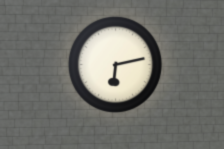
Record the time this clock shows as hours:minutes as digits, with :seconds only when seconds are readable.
6:13
